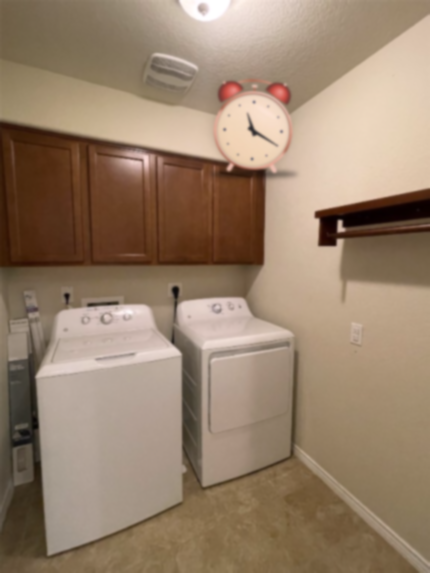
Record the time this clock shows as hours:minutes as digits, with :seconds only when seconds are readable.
11:20
